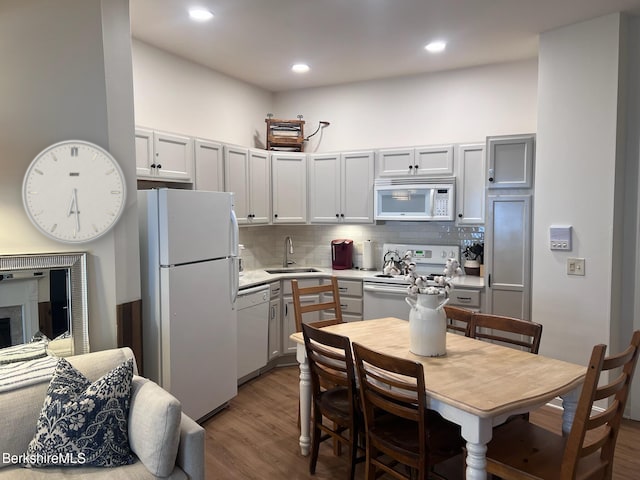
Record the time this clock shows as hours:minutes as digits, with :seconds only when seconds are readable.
6:29
